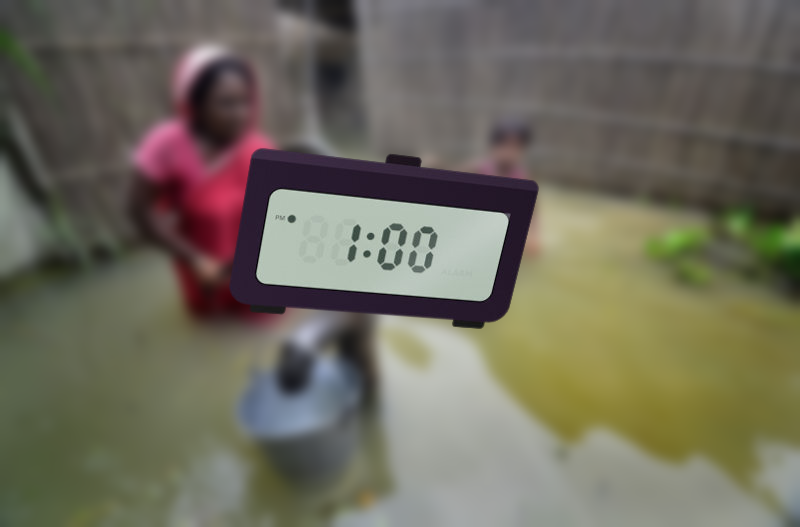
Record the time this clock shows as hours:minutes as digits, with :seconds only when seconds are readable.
1:00
